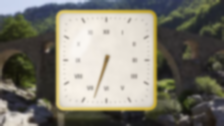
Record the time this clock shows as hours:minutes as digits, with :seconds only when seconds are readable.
6:33
